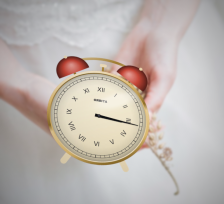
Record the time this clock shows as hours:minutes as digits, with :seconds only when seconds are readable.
3:16
